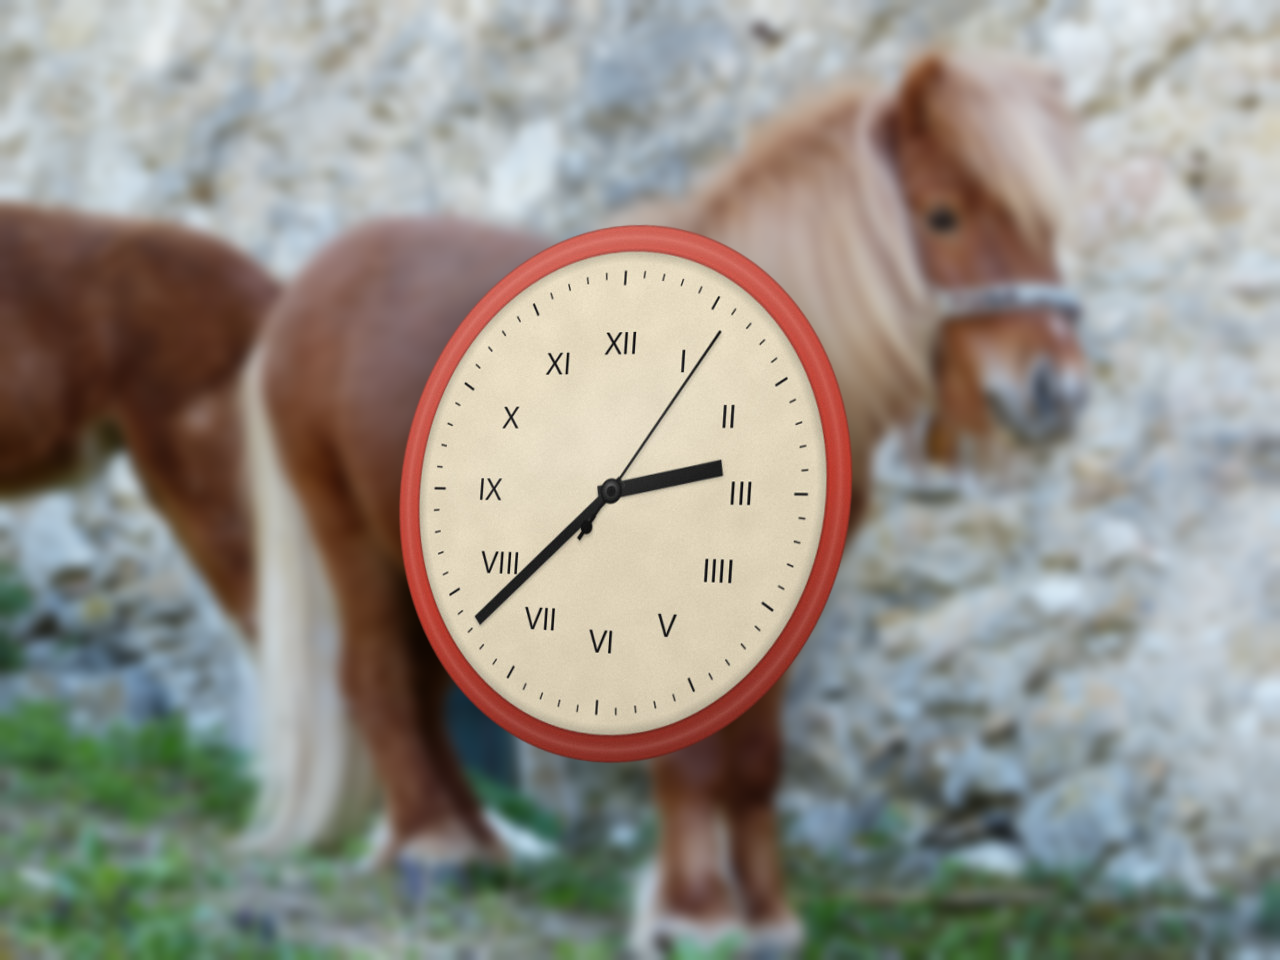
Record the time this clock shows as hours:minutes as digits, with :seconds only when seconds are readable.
2:38:06
